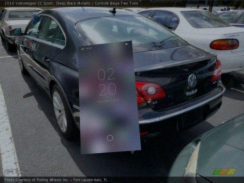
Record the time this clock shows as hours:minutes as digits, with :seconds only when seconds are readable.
2:20
